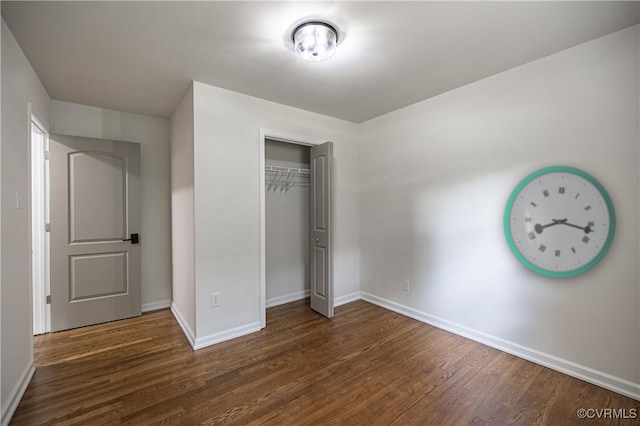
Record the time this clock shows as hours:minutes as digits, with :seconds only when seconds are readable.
8:17
